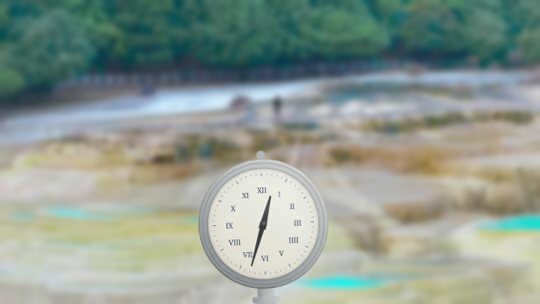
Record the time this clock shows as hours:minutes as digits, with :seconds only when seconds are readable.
12:33
